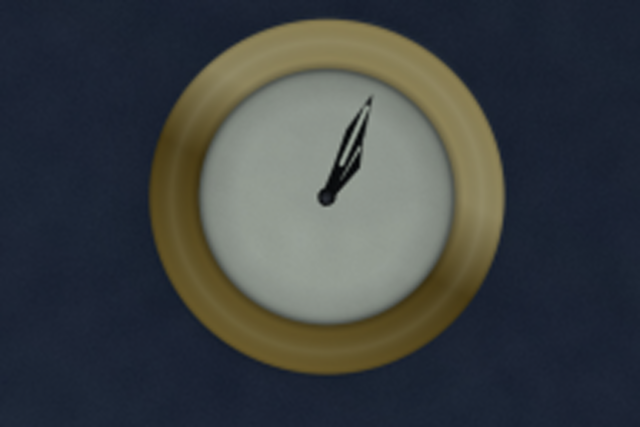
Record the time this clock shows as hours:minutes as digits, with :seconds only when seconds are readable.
1:04
